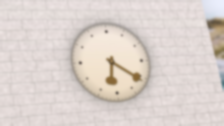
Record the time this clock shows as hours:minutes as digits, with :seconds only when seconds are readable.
6:21
